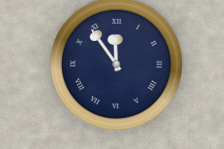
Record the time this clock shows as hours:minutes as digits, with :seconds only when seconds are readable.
11:54
